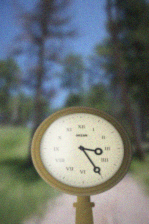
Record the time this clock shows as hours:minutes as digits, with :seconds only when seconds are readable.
3:25
